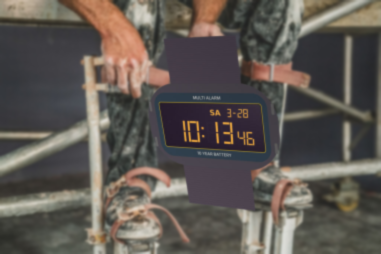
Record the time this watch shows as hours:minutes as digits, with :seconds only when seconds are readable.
10:13:46
